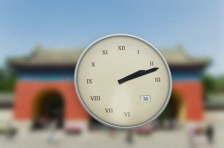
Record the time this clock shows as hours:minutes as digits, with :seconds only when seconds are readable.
2:12
